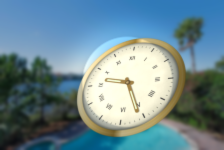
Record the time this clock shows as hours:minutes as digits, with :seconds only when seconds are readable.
9:26
